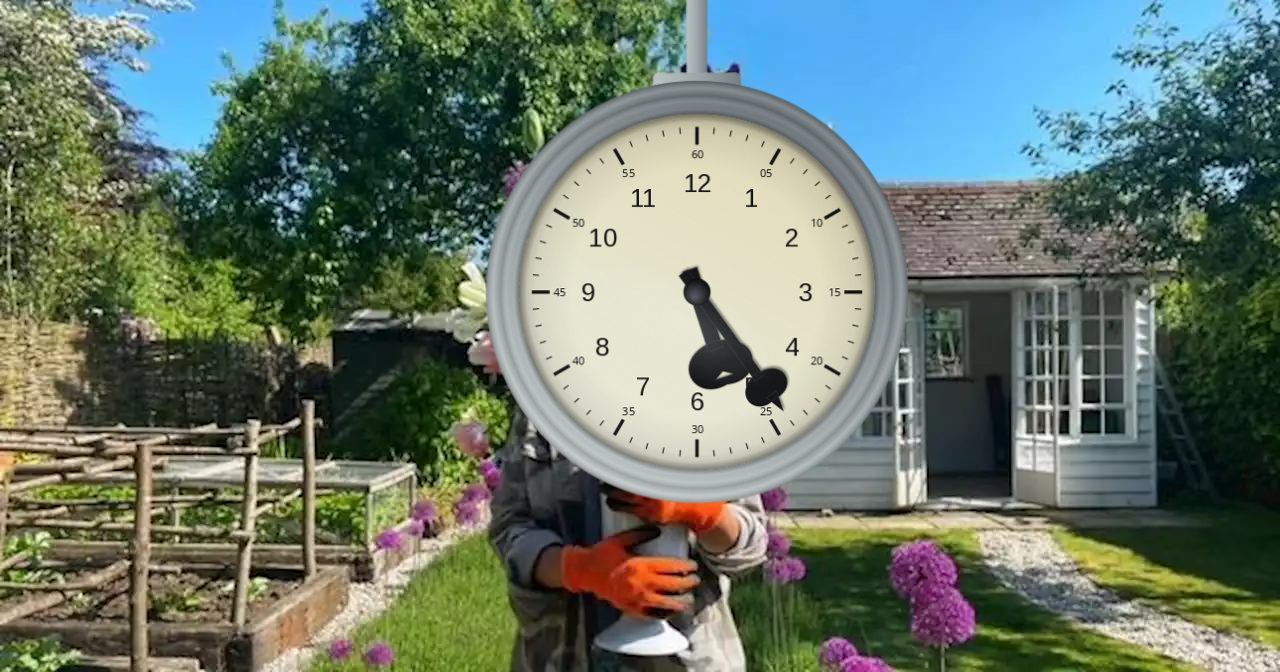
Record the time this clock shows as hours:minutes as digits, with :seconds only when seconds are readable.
5:24
